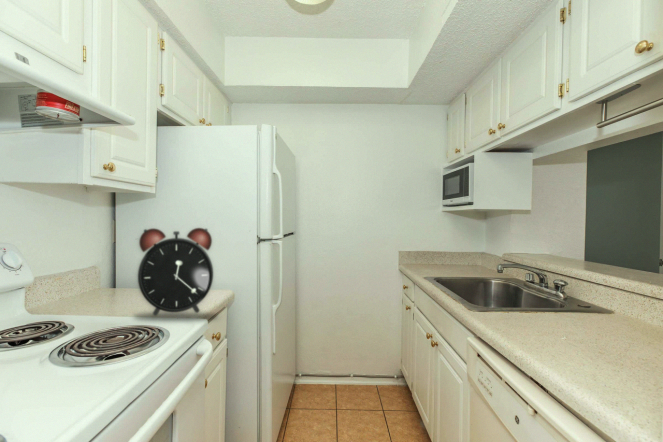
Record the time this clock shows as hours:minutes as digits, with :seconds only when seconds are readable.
12:22
